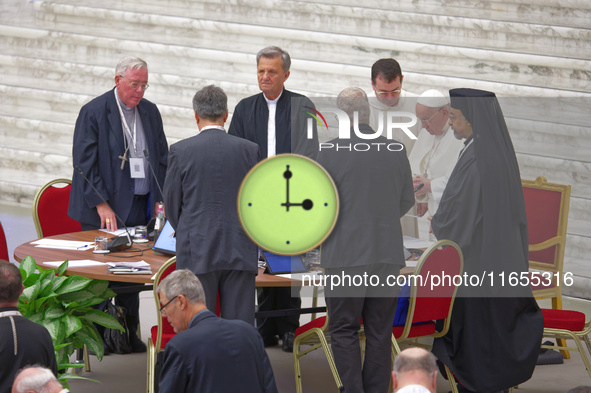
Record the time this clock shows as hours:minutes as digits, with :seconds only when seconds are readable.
3:00
